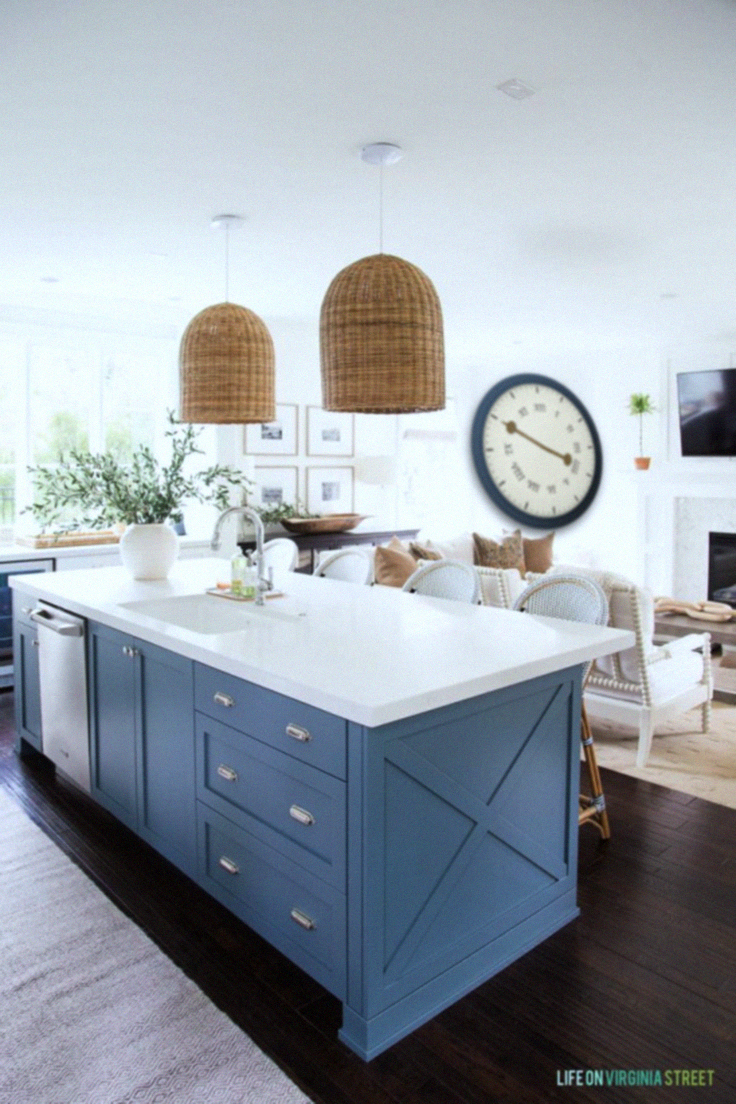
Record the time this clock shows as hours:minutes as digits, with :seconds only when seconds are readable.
3:50
